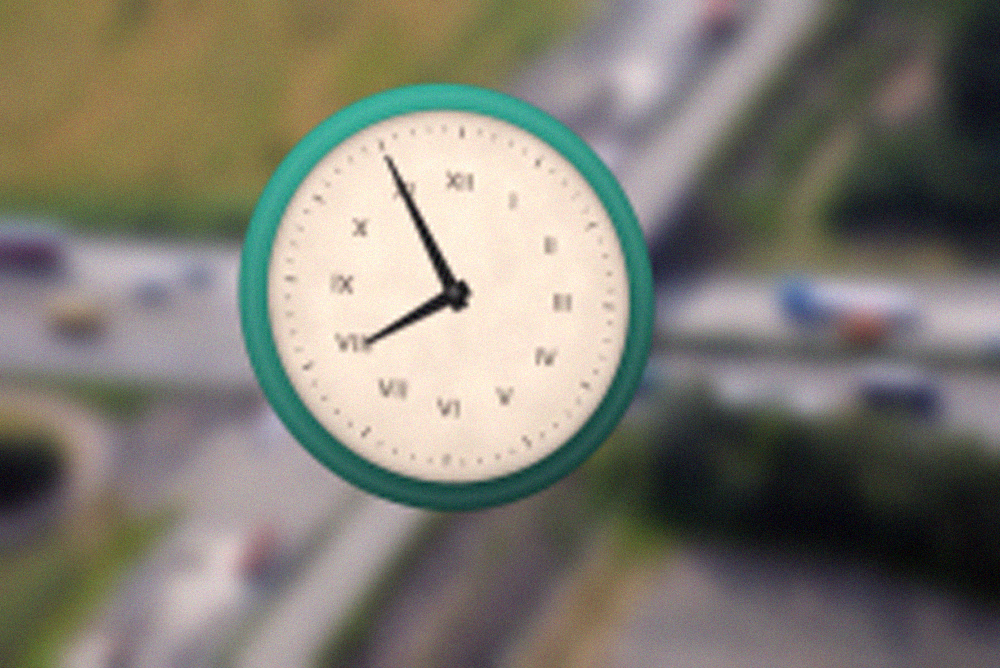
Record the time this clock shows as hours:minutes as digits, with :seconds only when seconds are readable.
7:55
